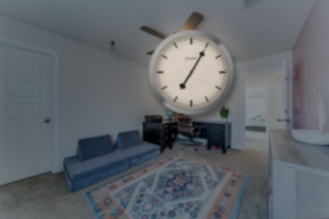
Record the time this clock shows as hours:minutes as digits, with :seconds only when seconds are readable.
7:05
